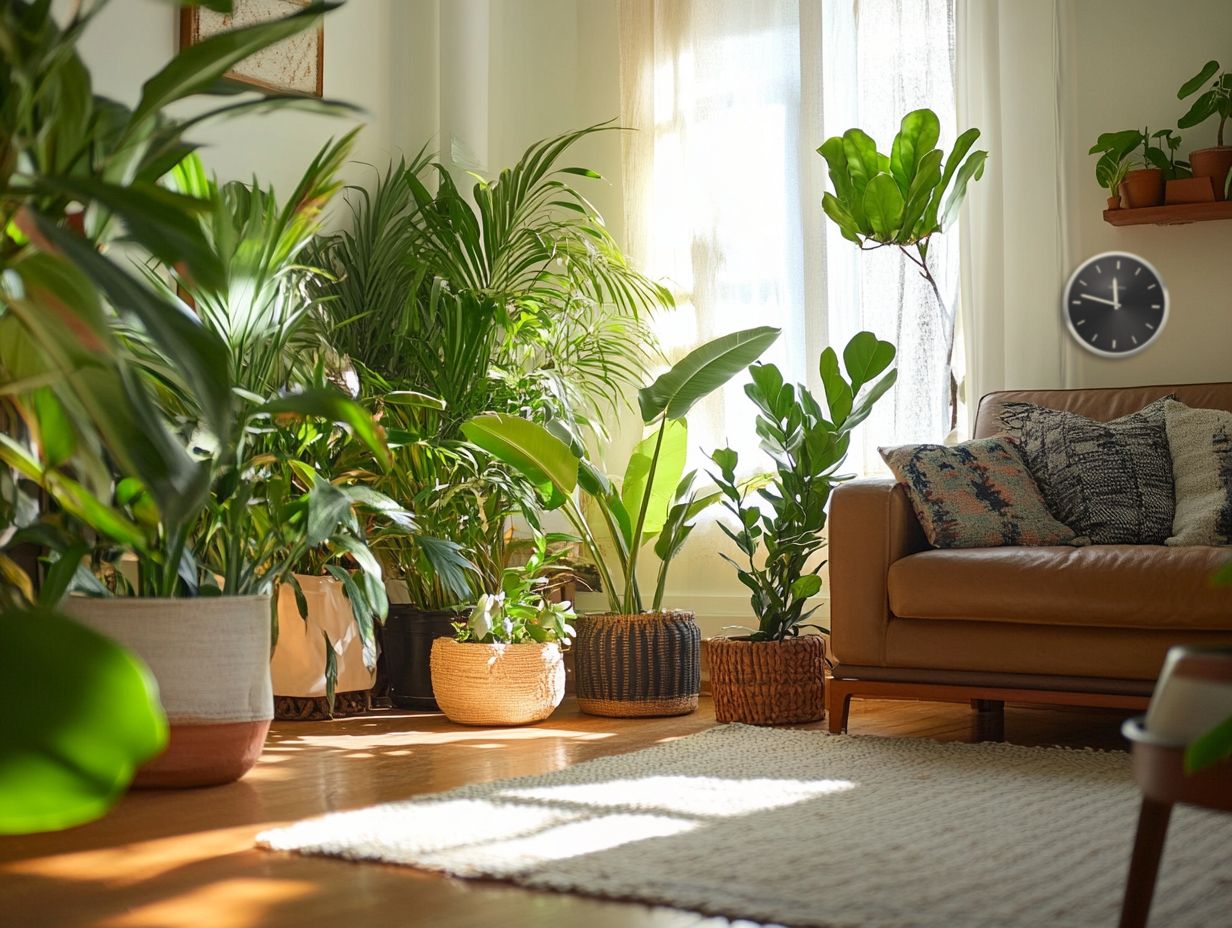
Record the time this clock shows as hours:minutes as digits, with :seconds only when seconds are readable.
11:47
